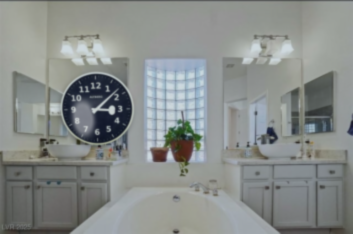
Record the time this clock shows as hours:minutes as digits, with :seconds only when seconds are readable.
3:08
